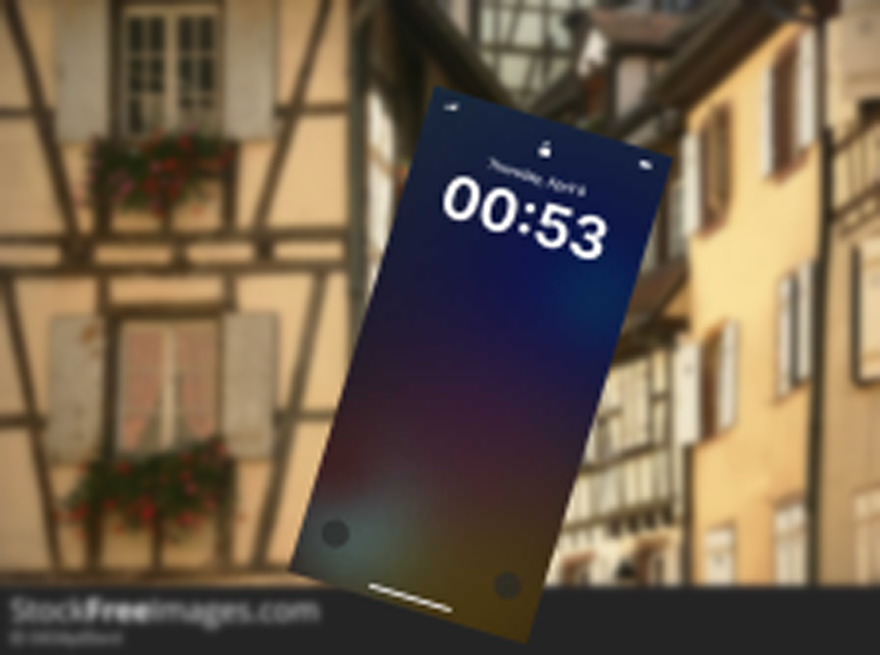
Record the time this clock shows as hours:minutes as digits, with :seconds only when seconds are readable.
0:53
